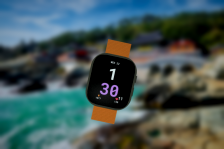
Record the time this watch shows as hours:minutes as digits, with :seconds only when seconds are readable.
1:30
